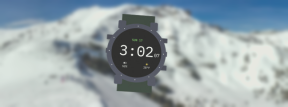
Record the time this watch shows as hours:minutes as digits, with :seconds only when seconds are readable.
3:02
